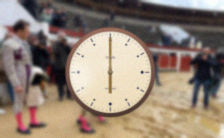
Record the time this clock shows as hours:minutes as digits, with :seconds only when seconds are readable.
6:00
